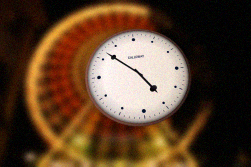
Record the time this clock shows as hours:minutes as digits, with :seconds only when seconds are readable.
4:52
